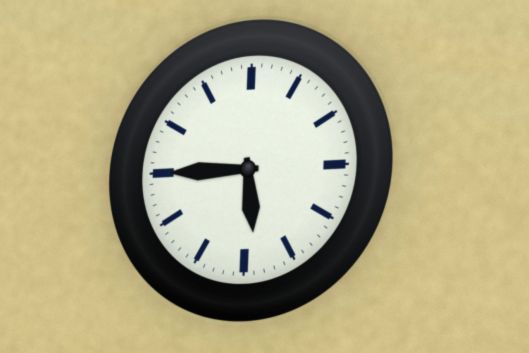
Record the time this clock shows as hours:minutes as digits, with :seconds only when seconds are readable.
5:45
